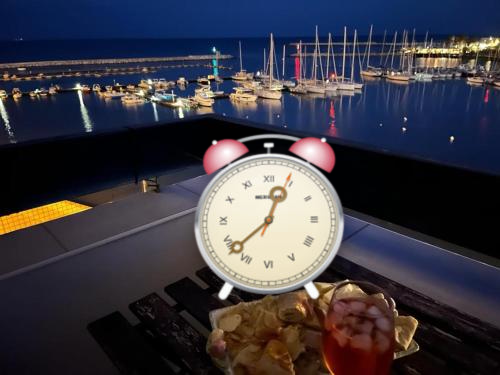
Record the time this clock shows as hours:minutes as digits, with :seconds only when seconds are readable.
12:38:04
